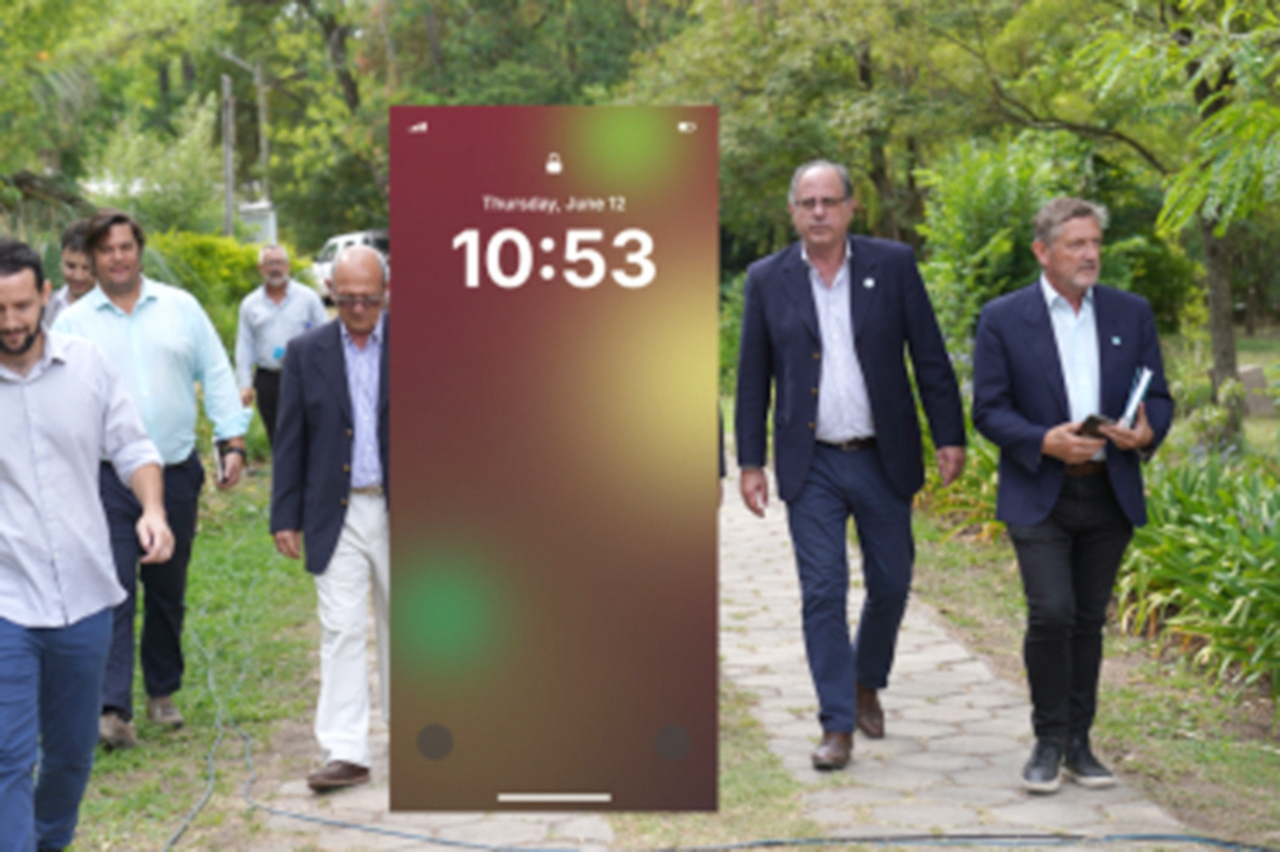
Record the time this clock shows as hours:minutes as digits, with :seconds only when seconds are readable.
10:53
